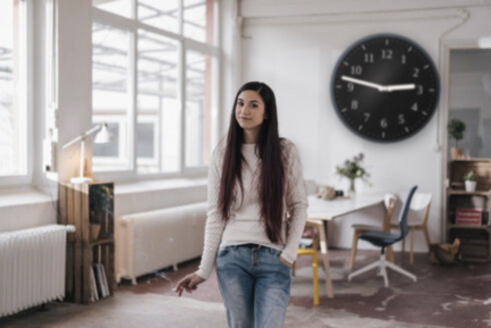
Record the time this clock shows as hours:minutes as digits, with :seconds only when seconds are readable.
2:47
